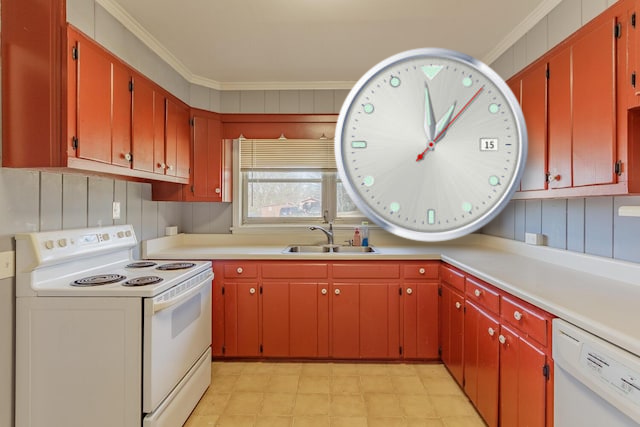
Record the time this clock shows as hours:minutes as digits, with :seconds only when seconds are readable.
12:59:07
